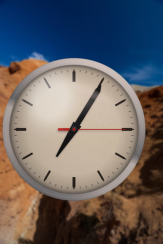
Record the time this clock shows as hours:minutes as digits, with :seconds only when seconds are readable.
7:05:15
